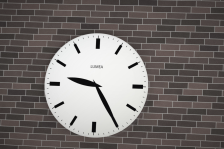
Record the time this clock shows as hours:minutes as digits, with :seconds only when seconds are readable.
9:25
